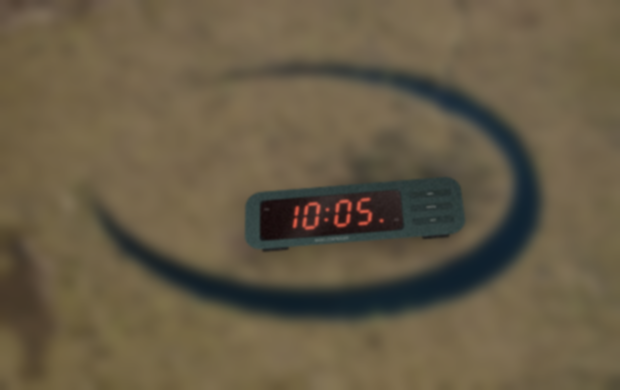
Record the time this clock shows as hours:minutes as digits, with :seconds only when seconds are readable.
10:05
